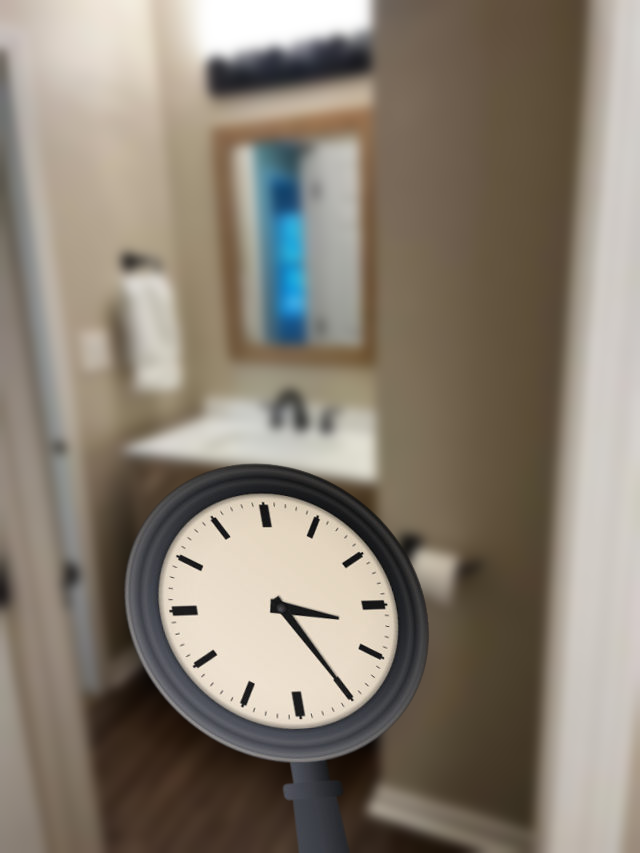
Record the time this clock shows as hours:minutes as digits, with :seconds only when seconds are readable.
3:25
